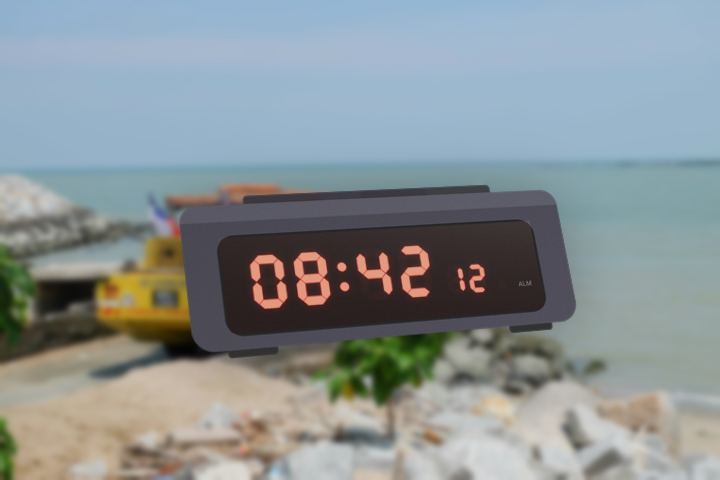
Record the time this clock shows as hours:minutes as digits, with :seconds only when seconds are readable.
8:42:12
